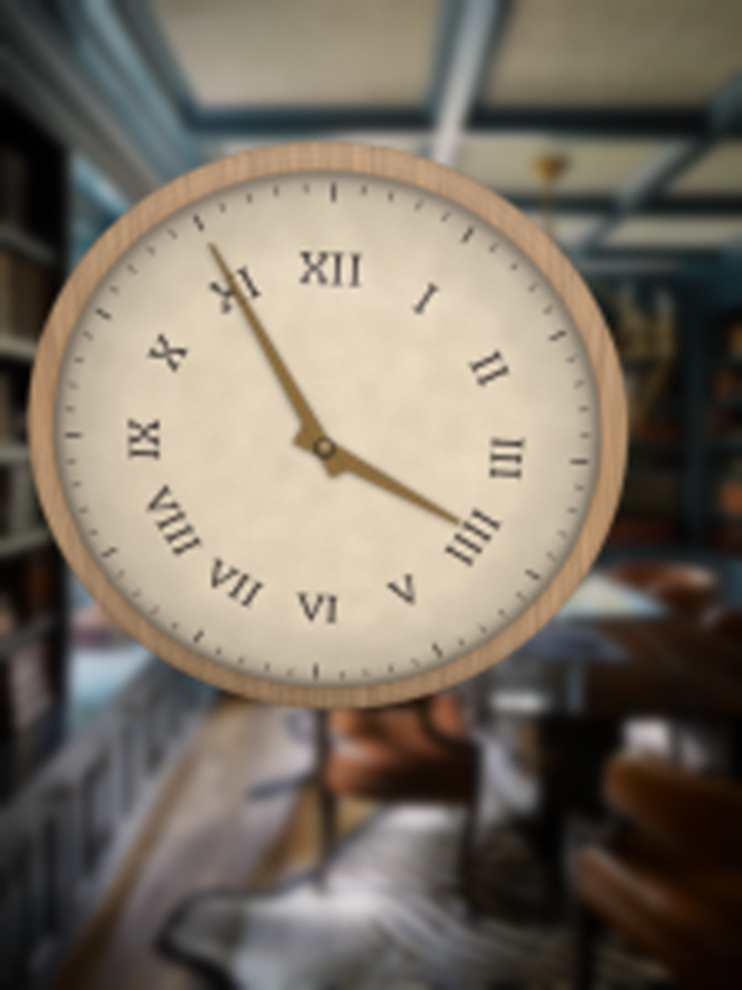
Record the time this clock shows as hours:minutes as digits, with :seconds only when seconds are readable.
3:55
